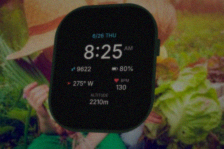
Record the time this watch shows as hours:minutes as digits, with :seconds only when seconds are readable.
8:25
